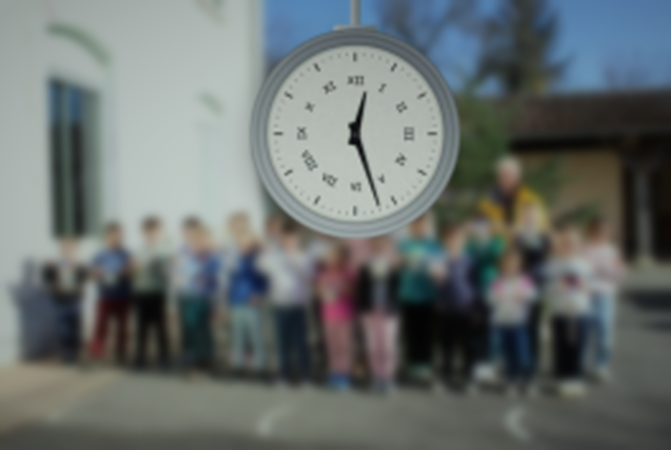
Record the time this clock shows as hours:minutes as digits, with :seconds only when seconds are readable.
12:27
